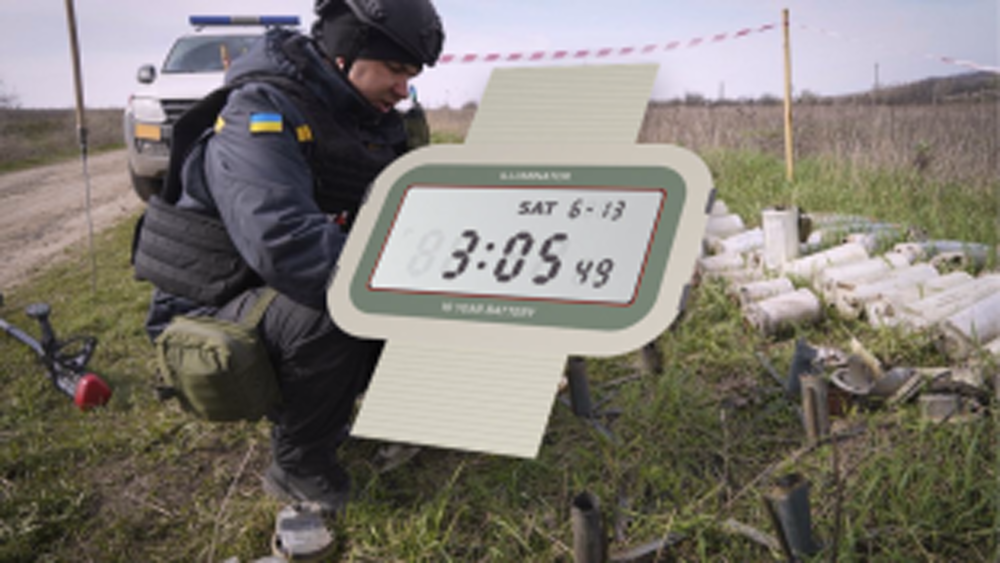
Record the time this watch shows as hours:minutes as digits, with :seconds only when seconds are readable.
3:05:49
